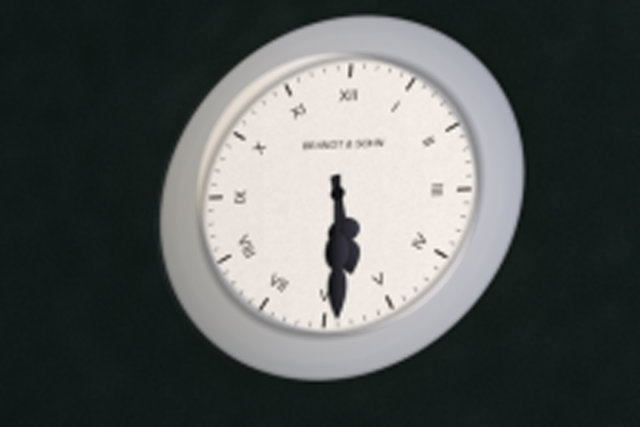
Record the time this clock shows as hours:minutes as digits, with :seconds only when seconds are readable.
5:29
